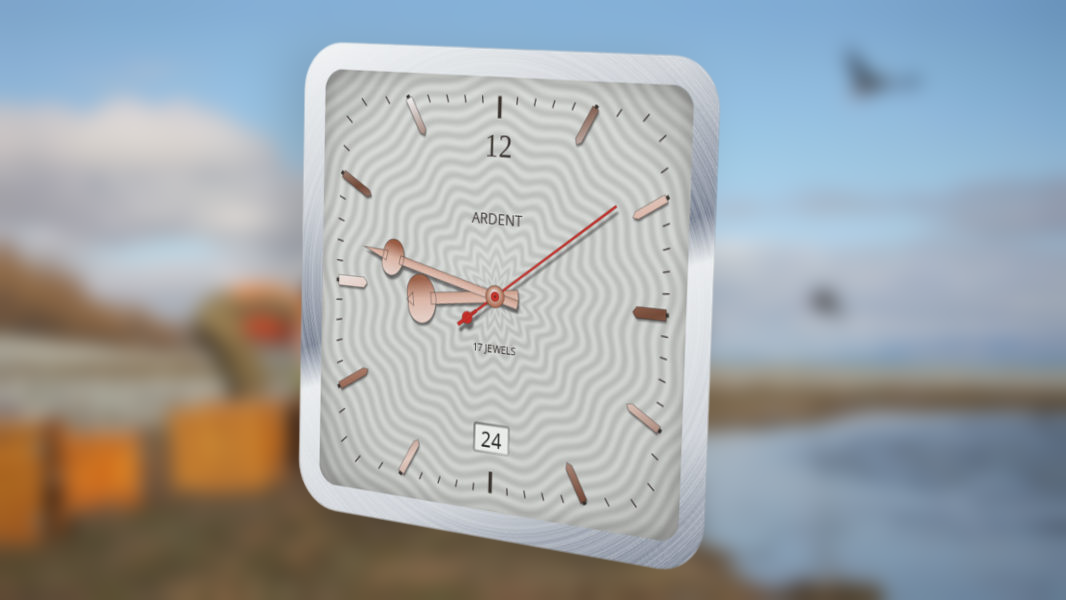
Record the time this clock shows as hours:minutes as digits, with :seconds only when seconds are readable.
8:47:09
